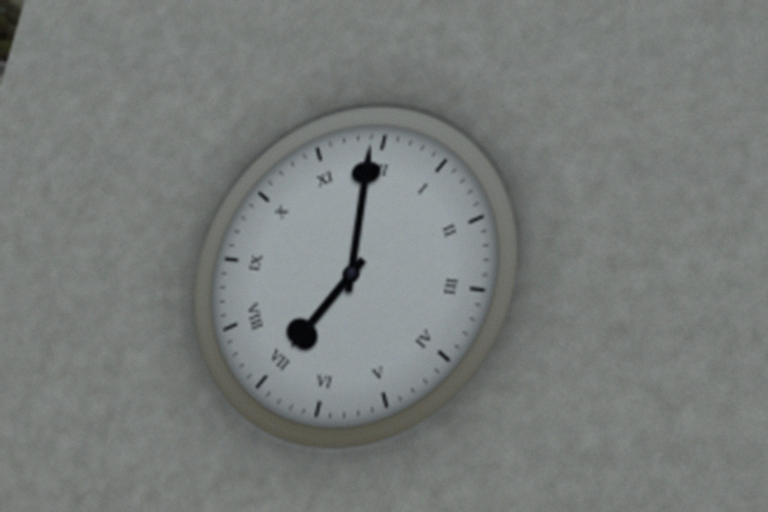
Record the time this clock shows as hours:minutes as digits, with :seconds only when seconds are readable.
6:59
